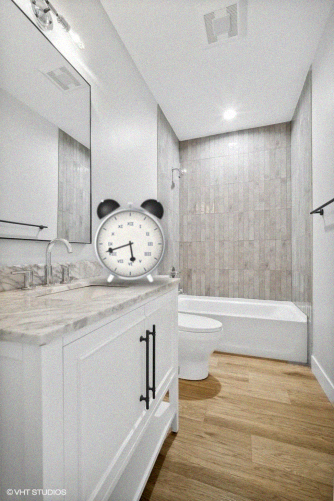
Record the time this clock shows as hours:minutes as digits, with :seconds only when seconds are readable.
5:42
